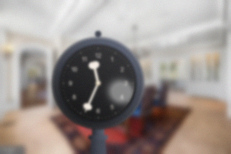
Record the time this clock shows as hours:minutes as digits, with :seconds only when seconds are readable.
11:34
